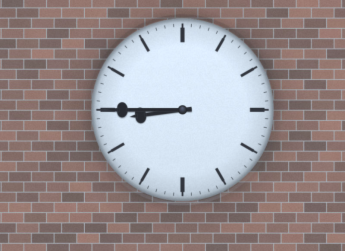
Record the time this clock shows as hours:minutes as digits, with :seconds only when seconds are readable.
8:45
